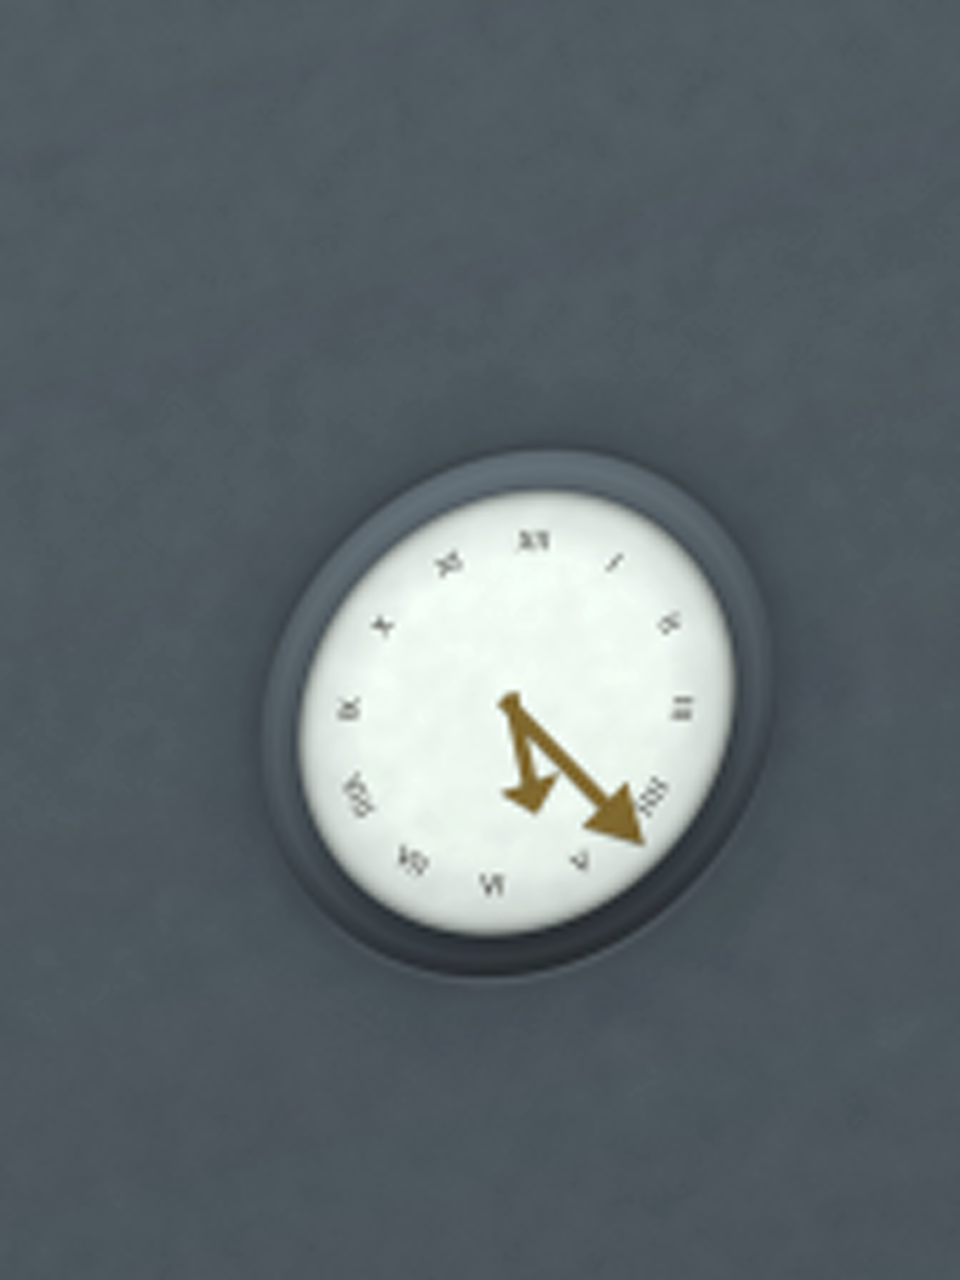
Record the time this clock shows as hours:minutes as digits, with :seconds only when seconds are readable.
5:22
